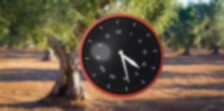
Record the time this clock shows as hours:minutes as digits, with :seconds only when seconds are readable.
4:29
